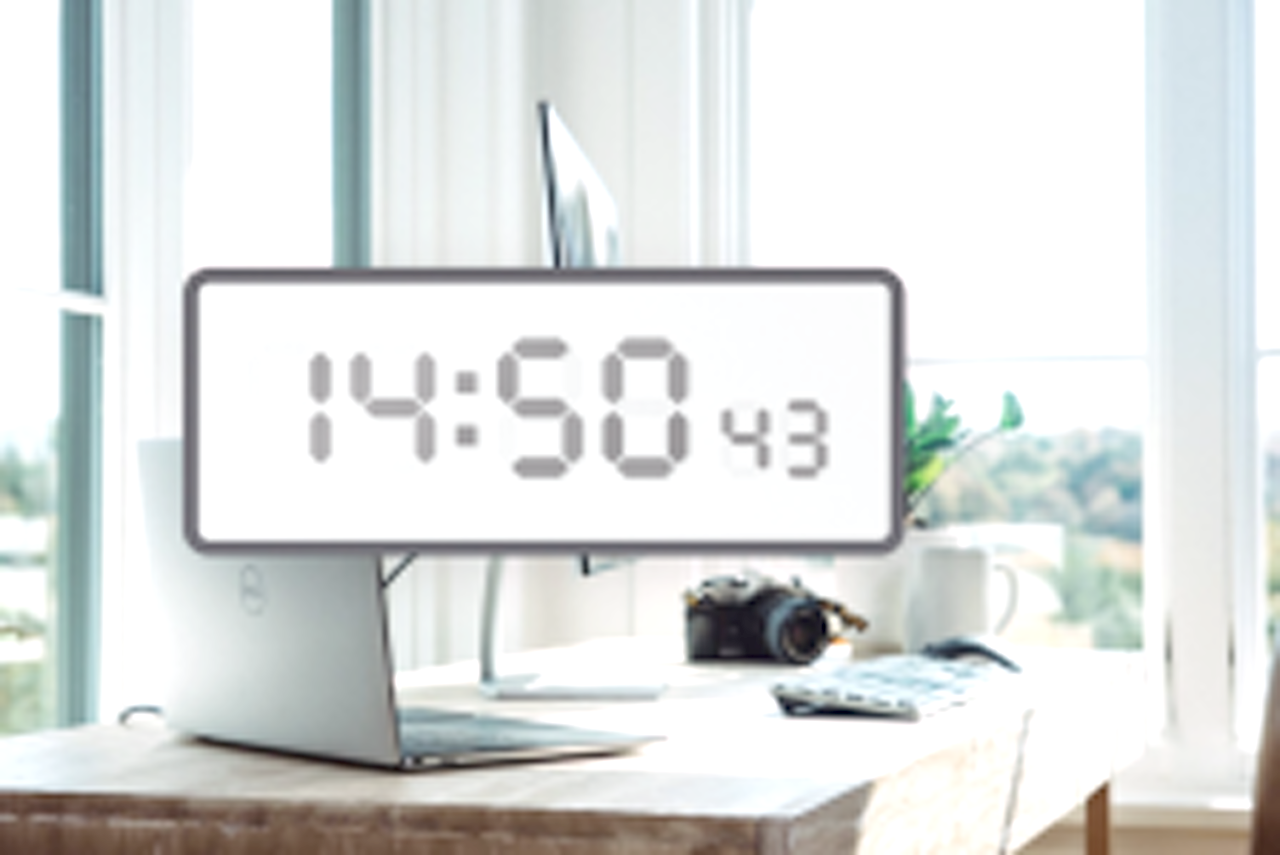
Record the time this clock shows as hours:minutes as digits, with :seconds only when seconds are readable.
14:50:43
